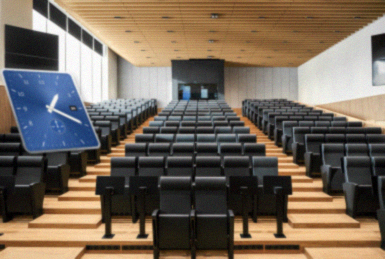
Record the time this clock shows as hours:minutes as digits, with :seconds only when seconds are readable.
1:20
